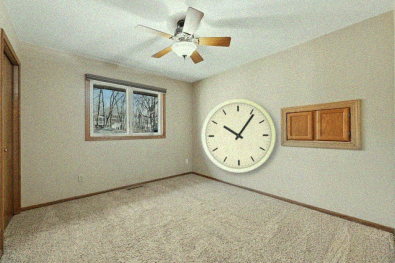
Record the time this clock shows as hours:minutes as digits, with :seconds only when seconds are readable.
10:06
